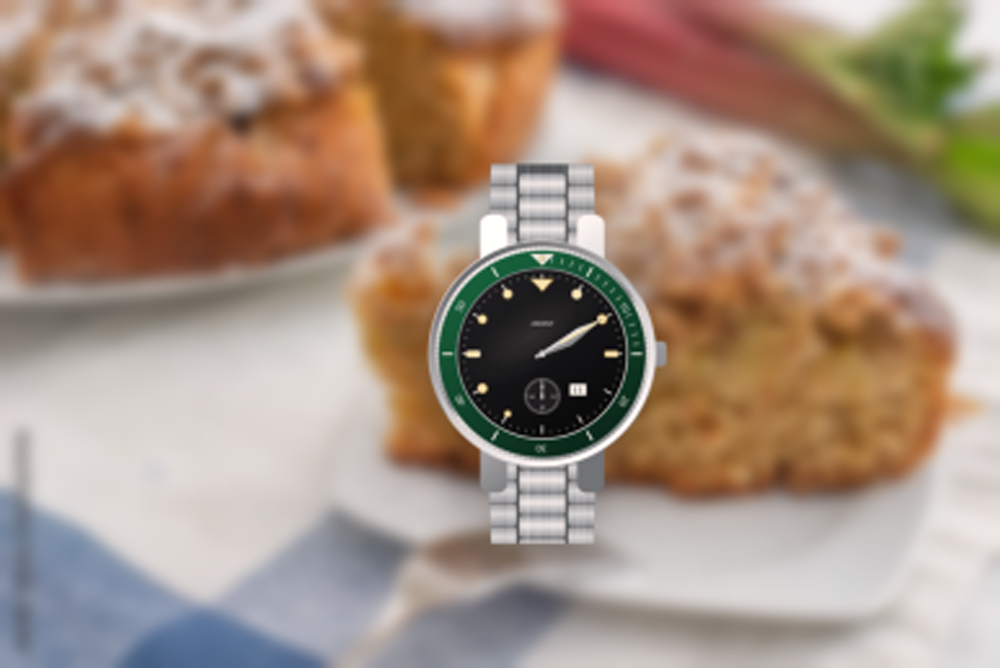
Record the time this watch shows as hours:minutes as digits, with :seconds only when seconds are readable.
2:10
